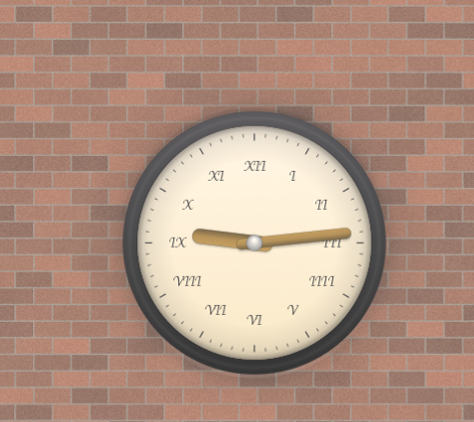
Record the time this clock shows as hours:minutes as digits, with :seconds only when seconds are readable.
9:14
